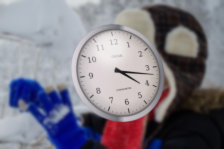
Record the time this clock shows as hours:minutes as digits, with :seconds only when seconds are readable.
4:17
